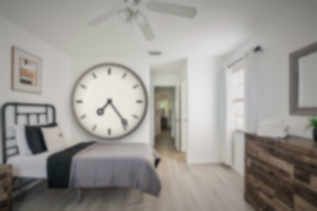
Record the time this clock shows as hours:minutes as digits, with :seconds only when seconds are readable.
7:24
